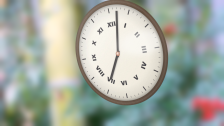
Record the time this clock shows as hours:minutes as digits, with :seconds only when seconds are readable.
7:02
